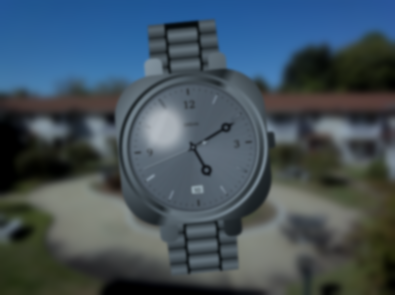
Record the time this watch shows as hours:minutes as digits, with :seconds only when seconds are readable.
5:10:42
